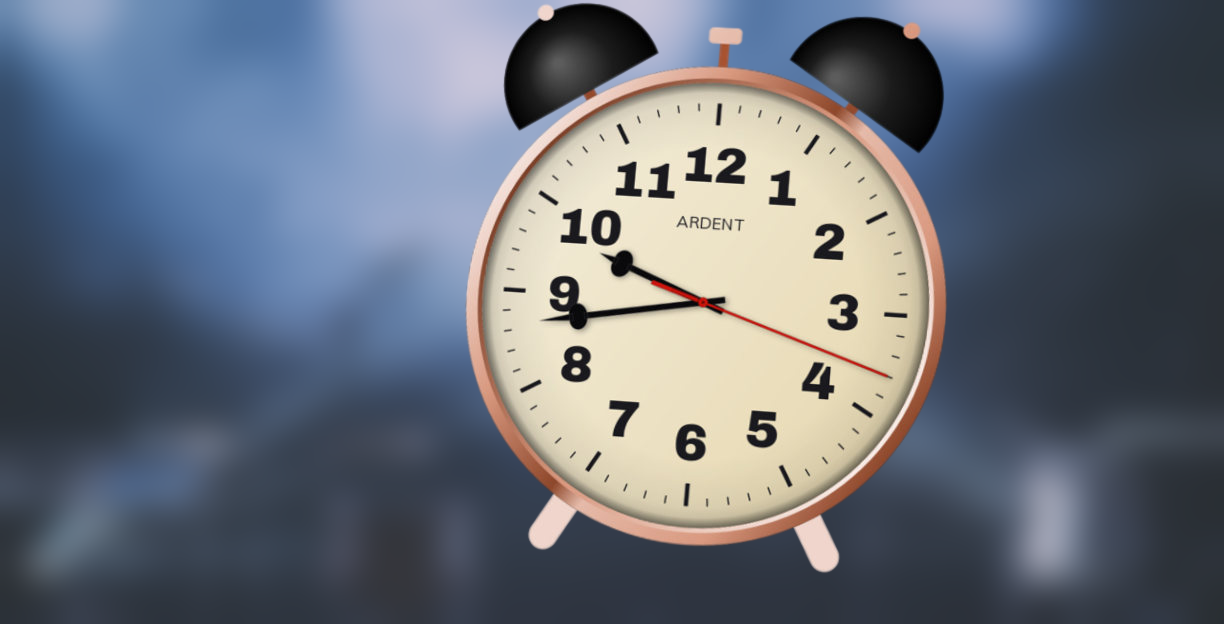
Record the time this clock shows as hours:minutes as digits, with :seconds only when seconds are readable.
9:43:18
